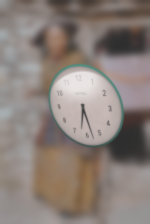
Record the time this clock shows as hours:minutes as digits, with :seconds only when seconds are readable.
6:28
